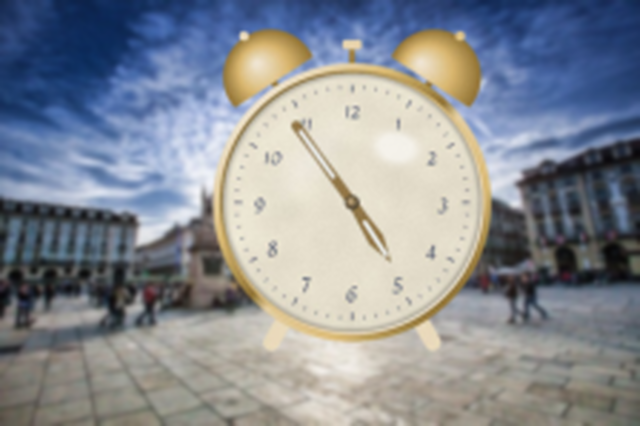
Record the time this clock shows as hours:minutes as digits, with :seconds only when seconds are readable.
4:54
